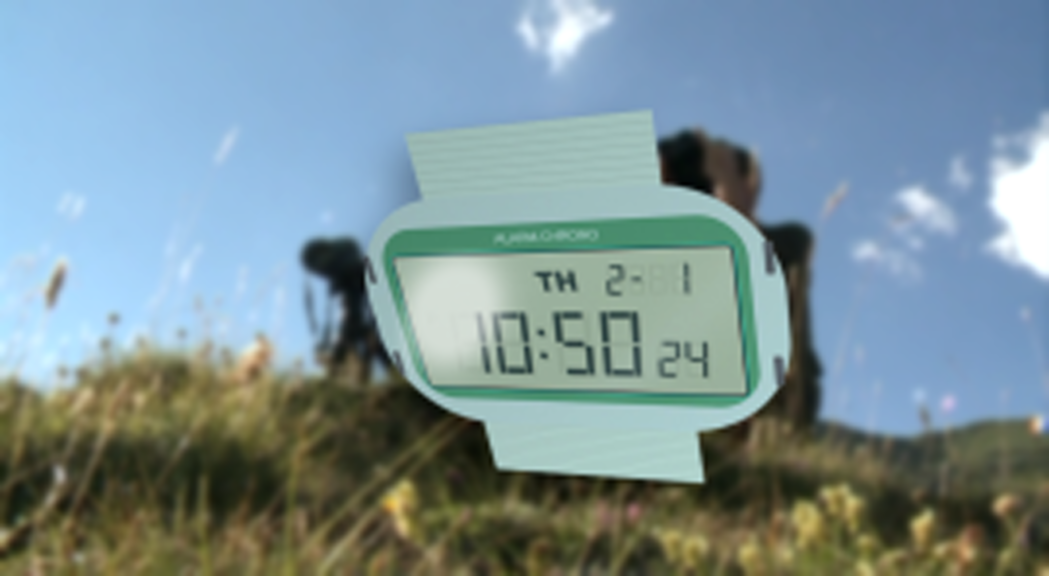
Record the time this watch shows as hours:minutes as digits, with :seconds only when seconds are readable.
10:50:24
